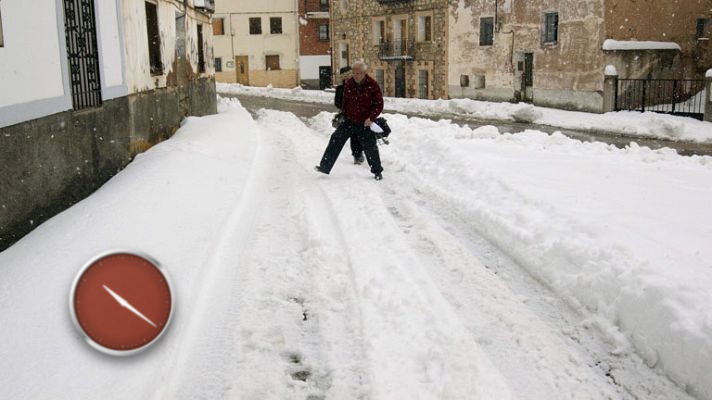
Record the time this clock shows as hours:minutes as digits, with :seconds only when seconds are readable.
10:21
